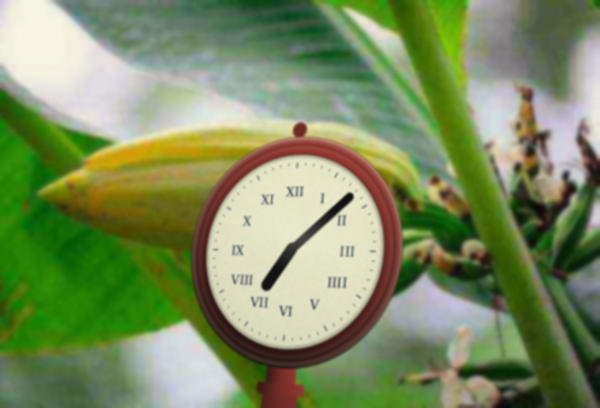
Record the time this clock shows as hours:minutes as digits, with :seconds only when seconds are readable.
7:08
